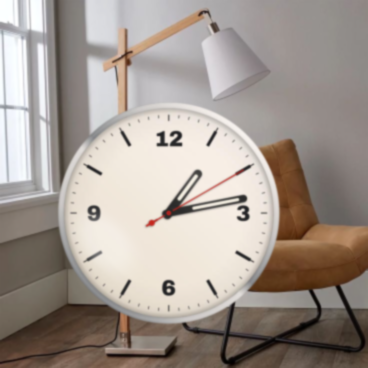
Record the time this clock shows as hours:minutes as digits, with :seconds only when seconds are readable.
1:13:10
